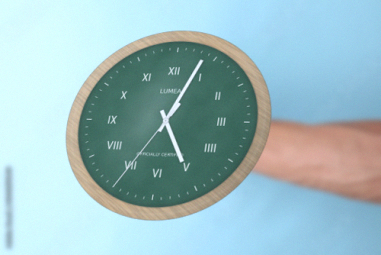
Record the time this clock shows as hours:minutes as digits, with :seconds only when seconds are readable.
5:03:35
